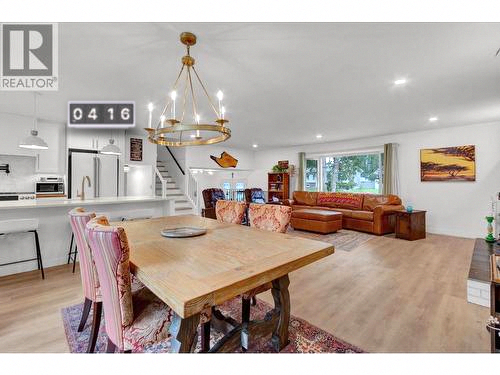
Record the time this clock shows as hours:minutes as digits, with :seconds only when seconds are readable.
4:16
